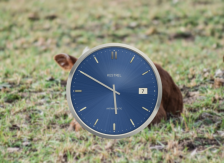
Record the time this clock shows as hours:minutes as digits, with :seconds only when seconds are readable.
5:50
